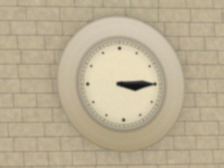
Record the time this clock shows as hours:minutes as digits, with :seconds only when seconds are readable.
3:15
